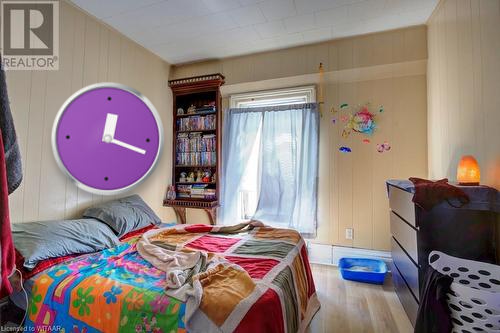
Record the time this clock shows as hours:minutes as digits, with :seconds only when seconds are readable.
12:18
